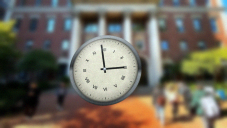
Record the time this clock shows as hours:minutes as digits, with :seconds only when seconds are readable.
2:59
